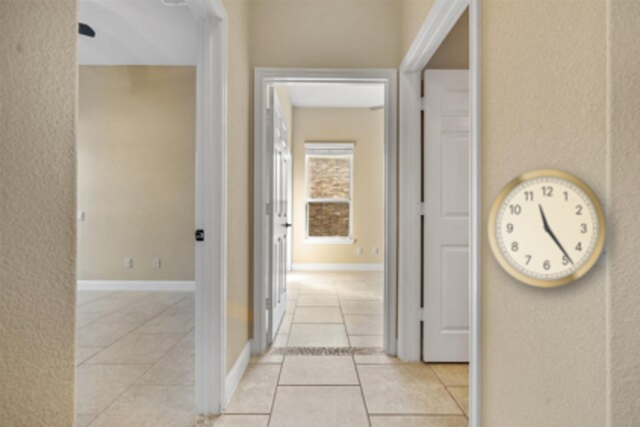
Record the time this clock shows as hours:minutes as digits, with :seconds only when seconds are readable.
11:24
